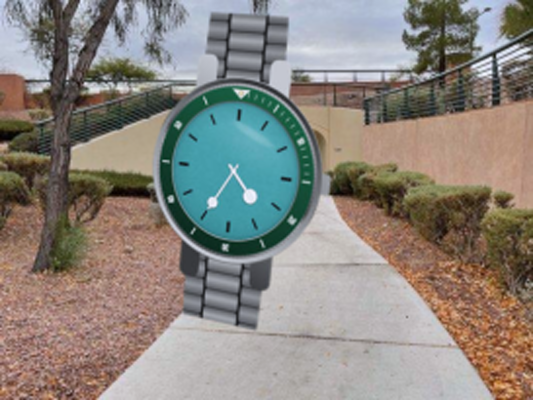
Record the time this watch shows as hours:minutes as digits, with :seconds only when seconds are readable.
4:35
